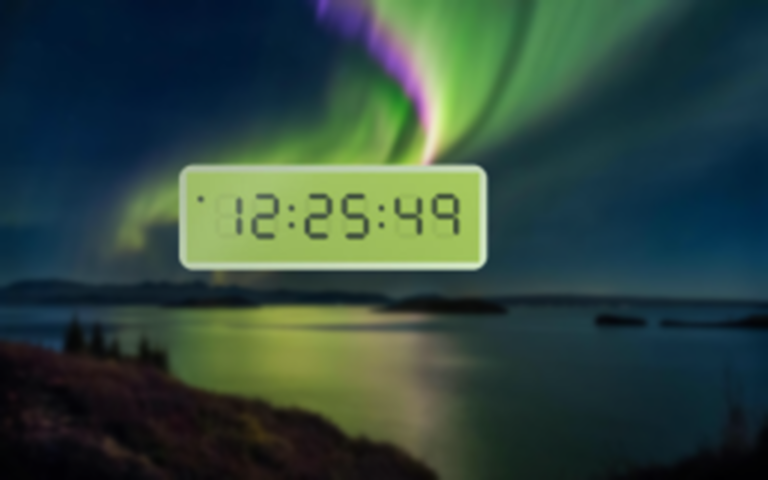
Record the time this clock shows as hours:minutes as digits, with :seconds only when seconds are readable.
12:25:49
